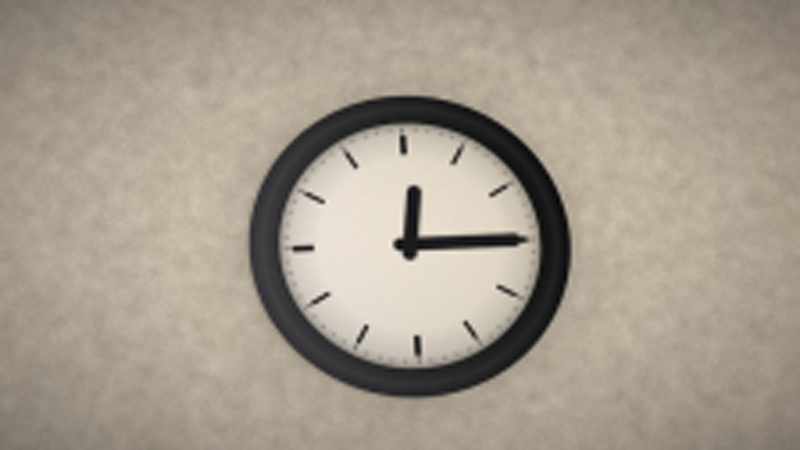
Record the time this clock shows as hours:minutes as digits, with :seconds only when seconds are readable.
12:15
